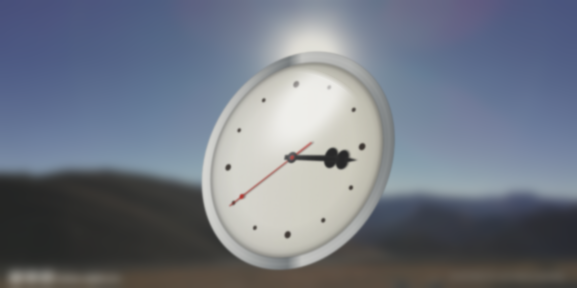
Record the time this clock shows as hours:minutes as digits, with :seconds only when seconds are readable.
3:16:40
